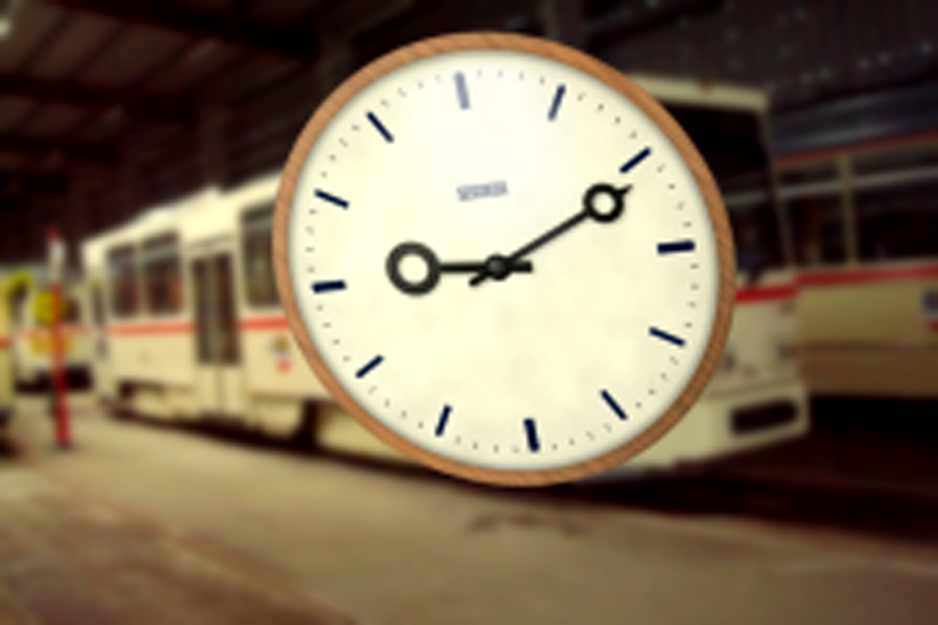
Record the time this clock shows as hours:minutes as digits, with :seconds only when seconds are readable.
9:11
